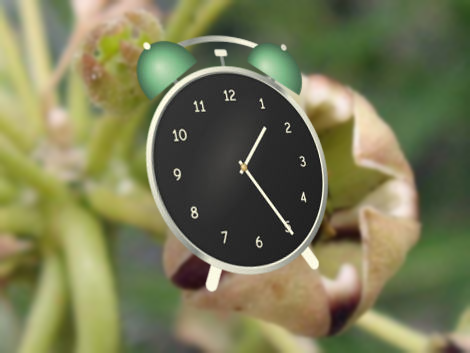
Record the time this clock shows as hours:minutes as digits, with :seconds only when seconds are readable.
1:25
